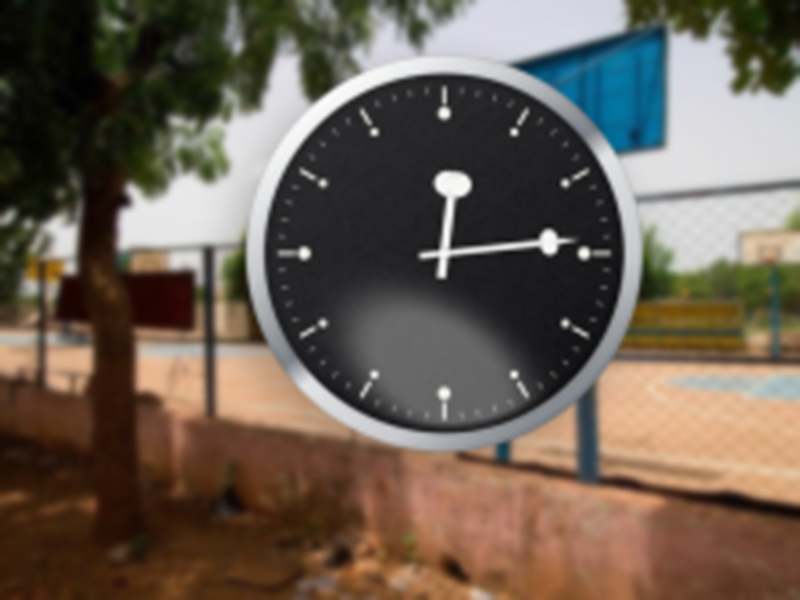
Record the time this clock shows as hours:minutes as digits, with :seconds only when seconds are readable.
12:14
